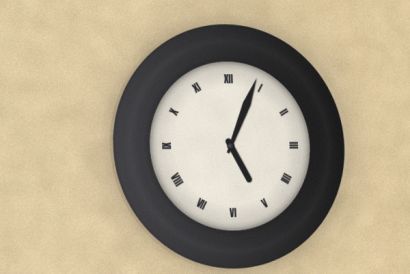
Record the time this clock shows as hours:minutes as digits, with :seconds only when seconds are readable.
5:04
